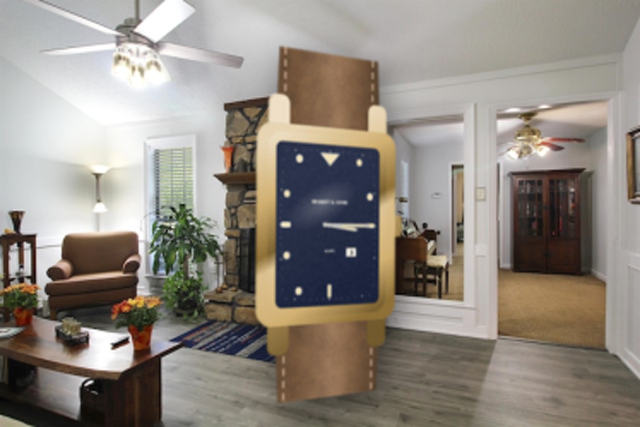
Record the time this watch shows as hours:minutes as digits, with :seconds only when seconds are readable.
3:15
